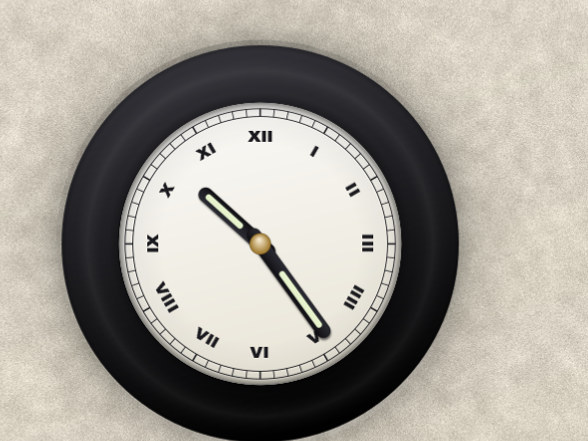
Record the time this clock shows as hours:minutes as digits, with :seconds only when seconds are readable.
10:24
